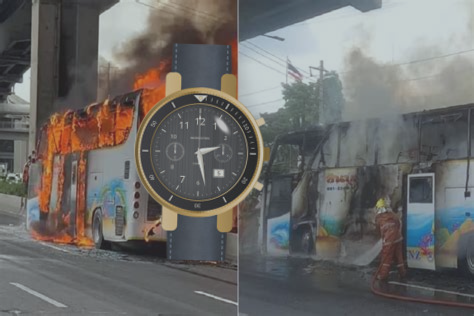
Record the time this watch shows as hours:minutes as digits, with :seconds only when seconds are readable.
2:28
